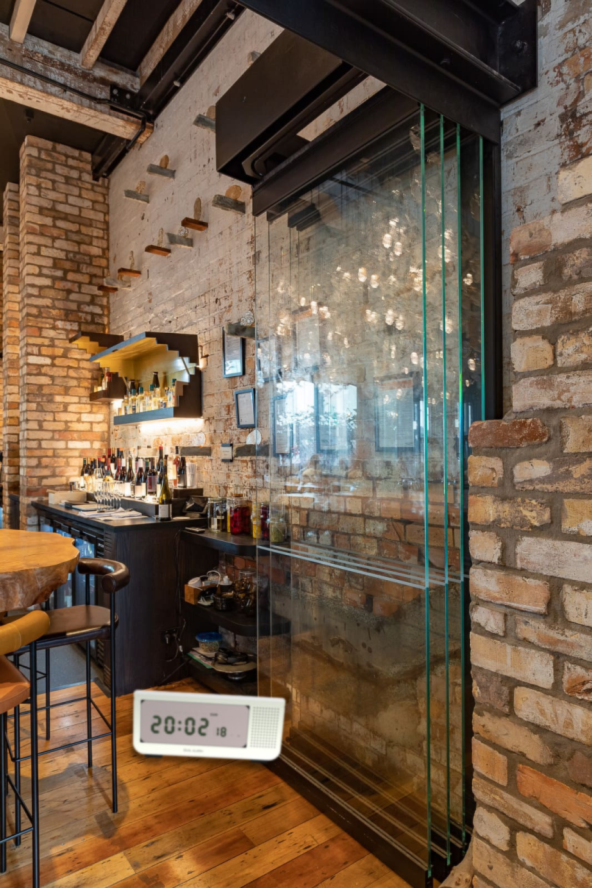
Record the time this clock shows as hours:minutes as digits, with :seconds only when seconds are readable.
20:02
